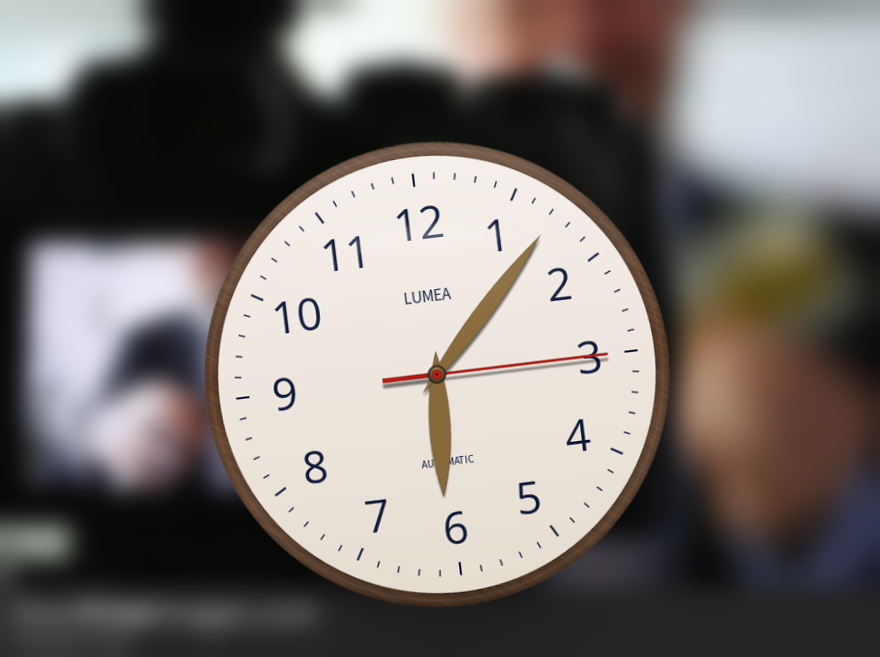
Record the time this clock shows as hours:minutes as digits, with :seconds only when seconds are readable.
6:07:15
